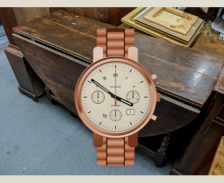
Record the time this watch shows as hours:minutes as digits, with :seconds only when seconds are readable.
3:51
